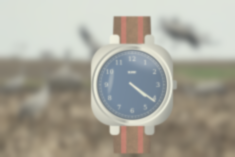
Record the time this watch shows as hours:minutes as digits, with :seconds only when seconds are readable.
4:21
